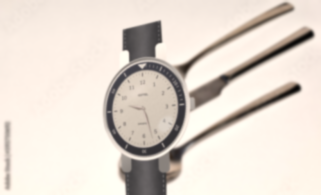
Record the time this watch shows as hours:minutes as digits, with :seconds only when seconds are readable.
9:27
